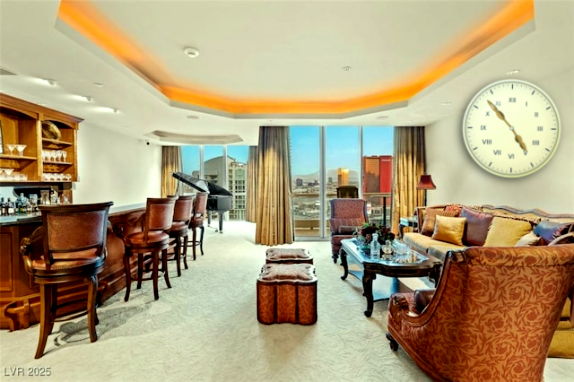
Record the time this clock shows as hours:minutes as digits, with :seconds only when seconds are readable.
4:53
